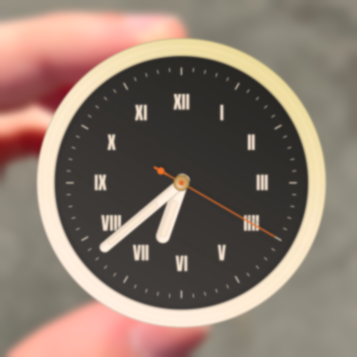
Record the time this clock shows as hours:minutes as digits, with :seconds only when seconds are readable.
6:38:20
